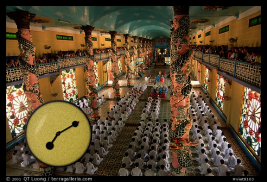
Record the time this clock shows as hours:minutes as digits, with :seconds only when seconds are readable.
7:10
